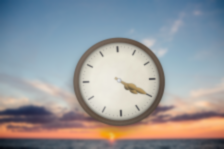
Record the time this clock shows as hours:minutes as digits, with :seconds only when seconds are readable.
4:20
